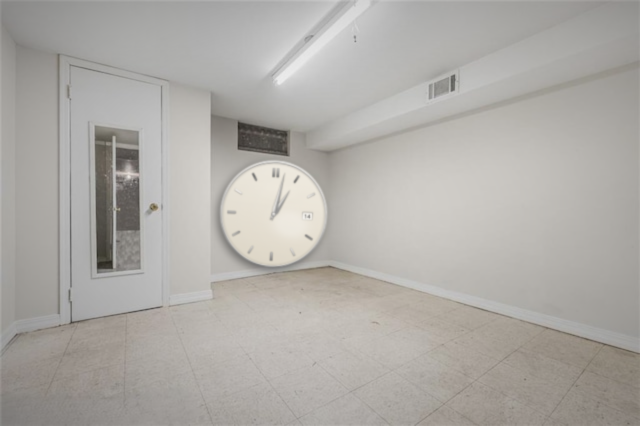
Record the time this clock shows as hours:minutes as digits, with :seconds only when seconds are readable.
1:02
